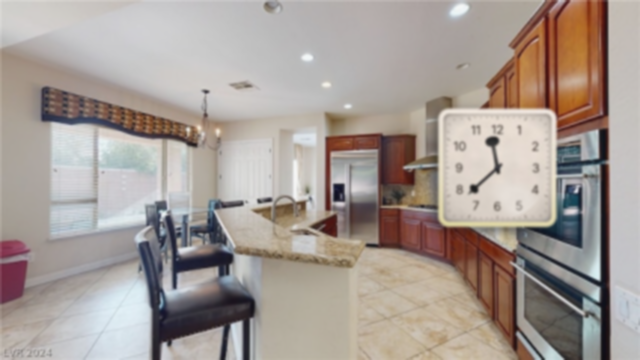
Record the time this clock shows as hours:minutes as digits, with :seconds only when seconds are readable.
11:38
